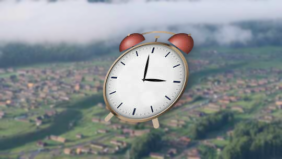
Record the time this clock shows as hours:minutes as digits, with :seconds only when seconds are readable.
2:59
